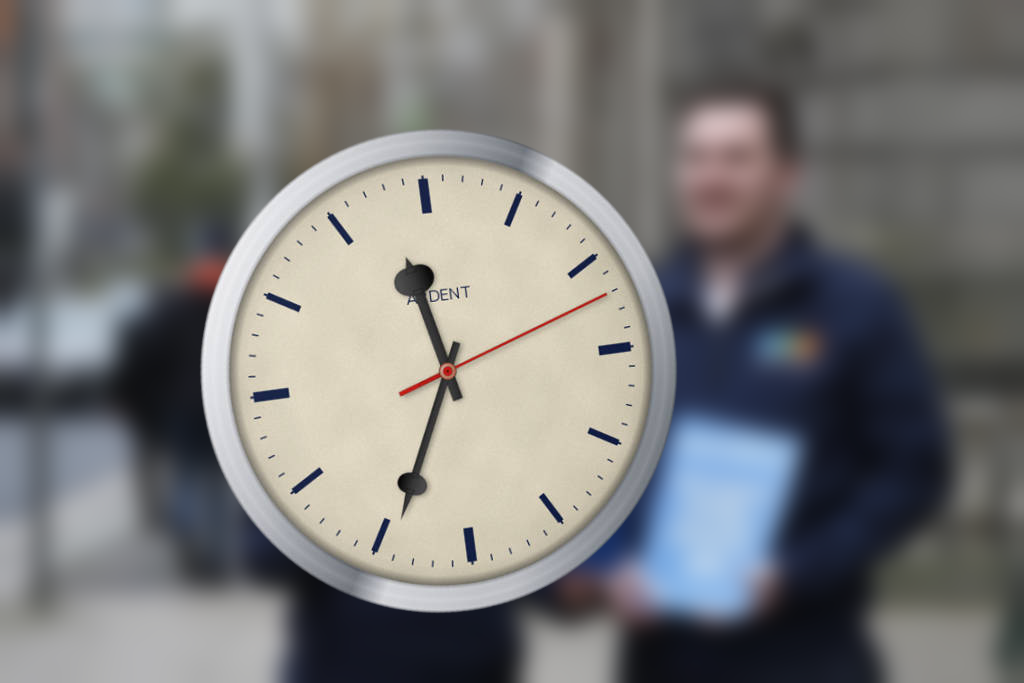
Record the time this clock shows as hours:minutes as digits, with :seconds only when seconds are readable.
11:34:12
